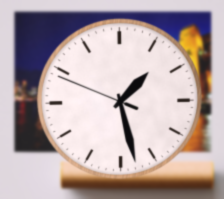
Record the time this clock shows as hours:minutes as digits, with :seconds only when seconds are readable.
1:27:49
